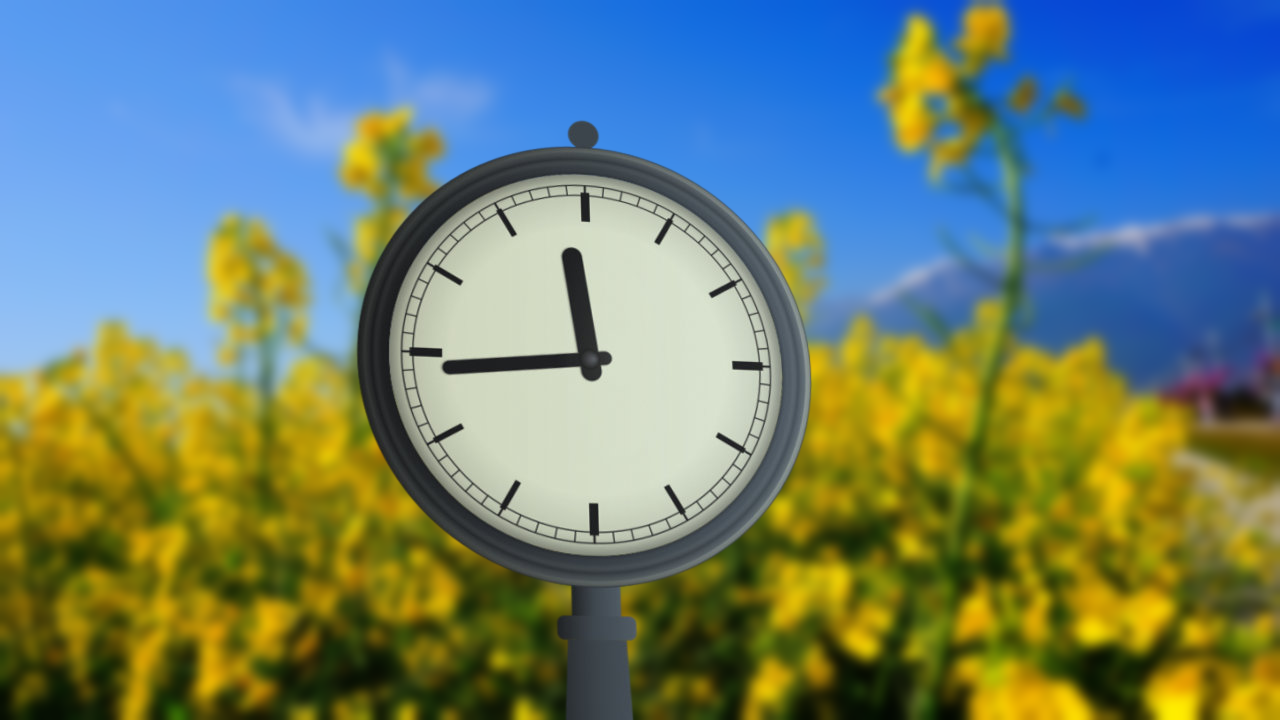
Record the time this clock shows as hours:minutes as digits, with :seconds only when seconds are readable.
11:44
